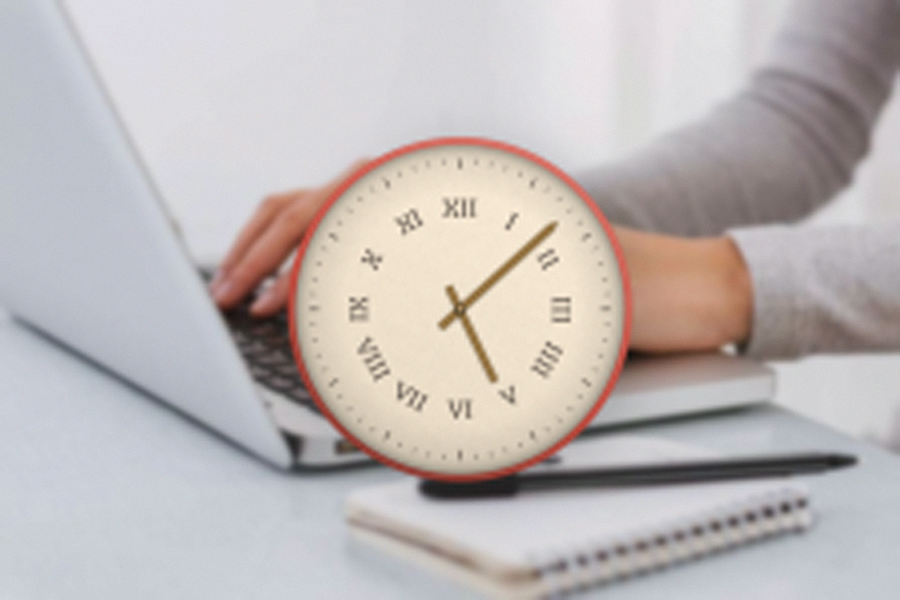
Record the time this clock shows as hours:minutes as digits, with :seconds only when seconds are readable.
5:08
